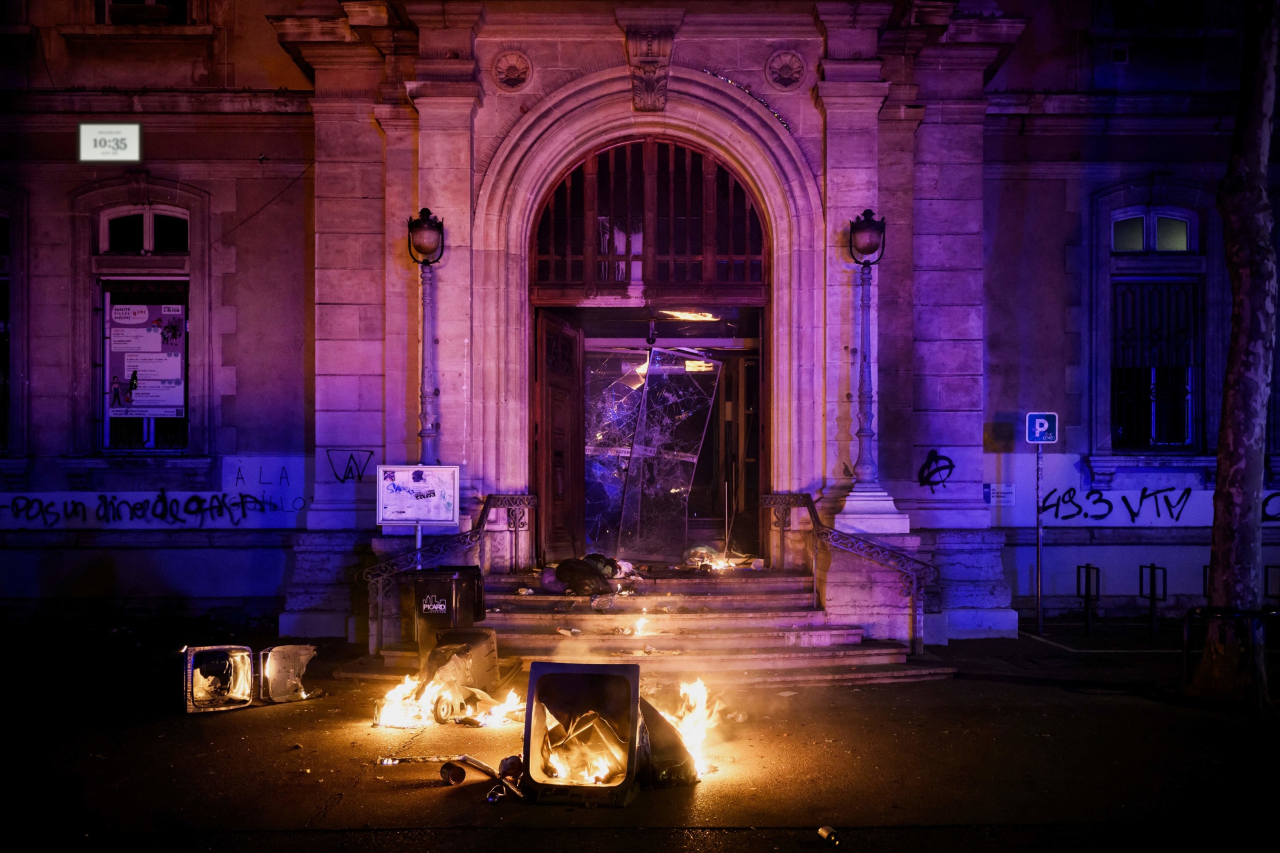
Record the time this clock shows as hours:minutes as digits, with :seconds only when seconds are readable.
10:35
